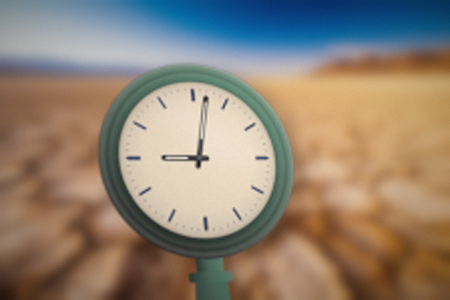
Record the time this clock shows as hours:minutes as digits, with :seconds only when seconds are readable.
9:02
